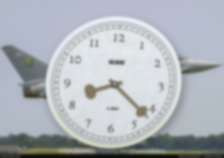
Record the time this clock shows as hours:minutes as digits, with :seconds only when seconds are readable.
8:22
